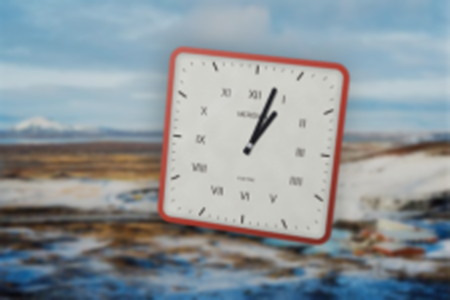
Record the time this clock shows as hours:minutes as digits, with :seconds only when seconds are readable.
1:03
